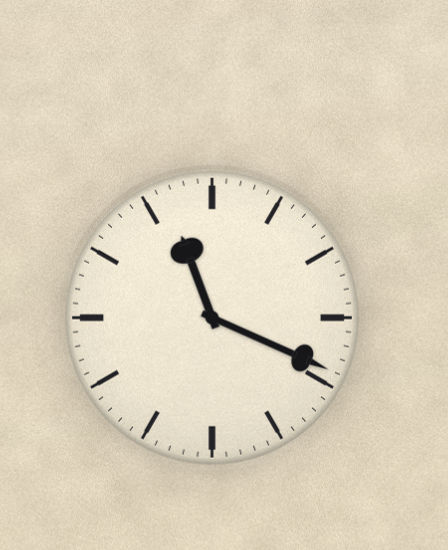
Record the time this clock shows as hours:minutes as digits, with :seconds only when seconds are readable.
11:19
